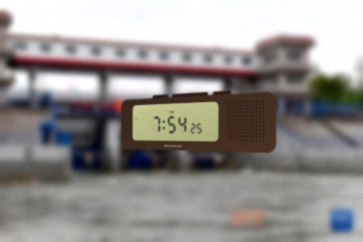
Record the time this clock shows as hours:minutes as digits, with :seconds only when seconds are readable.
7:54:25
